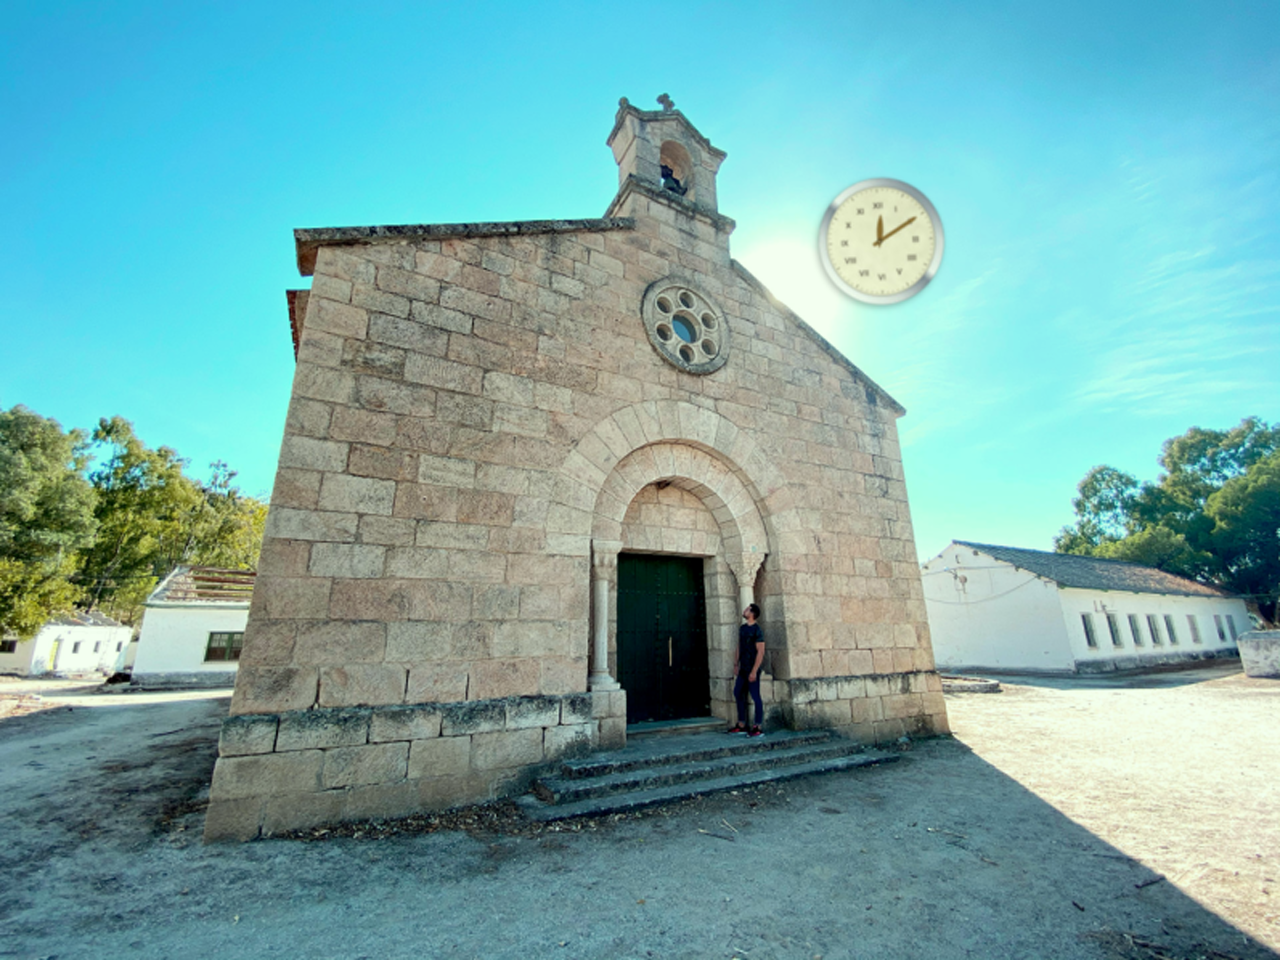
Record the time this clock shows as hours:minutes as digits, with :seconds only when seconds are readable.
12:10
